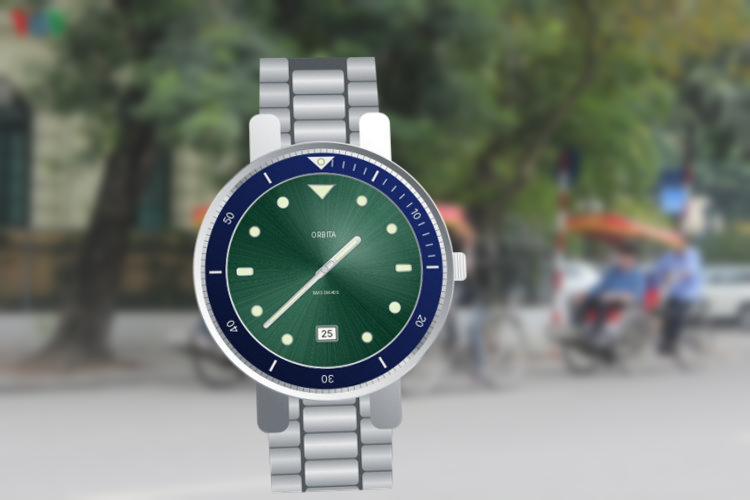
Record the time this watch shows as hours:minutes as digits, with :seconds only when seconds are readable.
1:38
